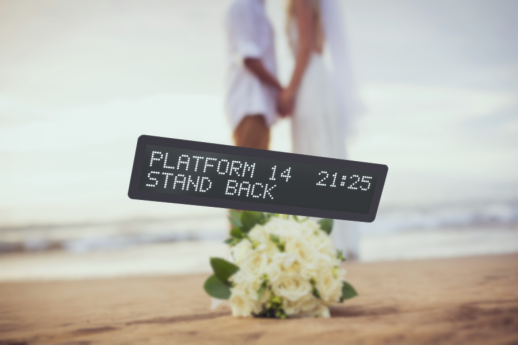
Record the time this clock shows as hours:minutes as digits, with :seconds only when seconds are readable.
21:25
